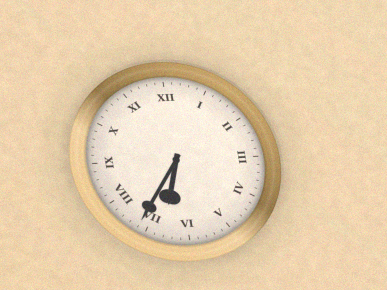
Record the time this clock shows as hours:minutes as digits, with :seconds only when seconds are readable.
6:36
